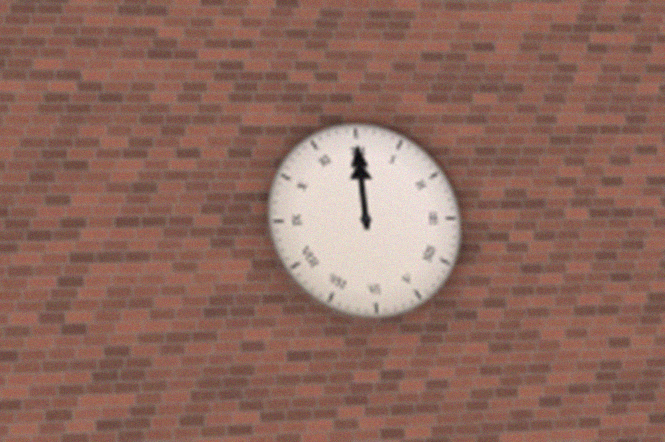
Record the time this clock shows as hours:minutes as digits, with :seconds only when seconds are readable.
12:00
